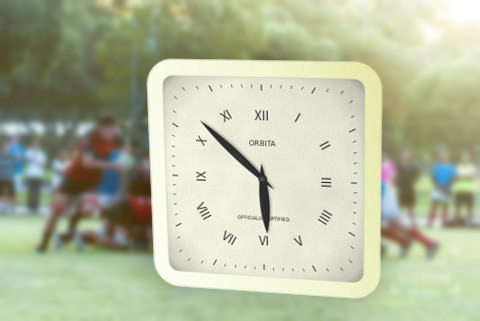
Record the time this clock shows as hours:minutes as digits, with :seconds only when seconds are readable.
5:52
